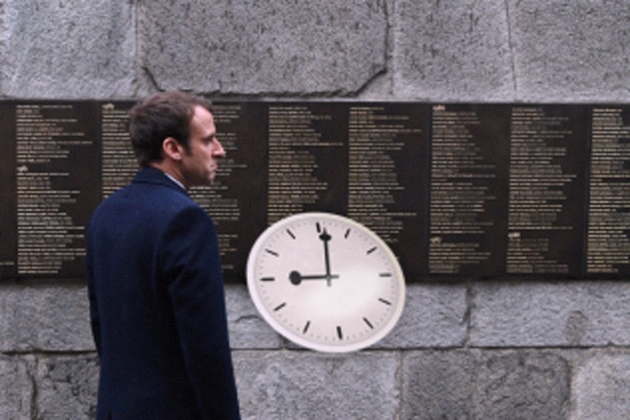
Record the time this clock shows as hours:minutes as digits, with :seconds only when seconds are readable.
9:01
